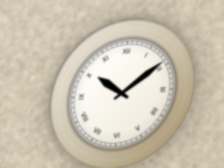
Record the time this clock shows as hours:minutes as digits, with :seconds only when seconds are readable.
10:09
